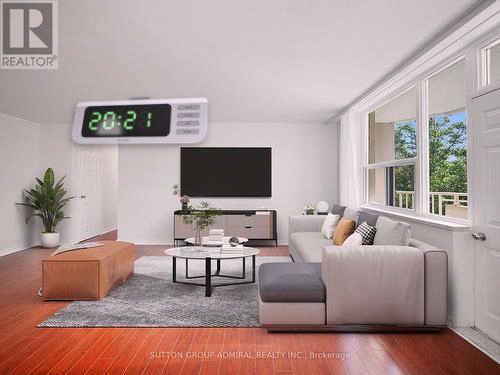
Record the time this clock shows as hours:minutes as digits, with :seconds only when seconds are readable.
20:21
